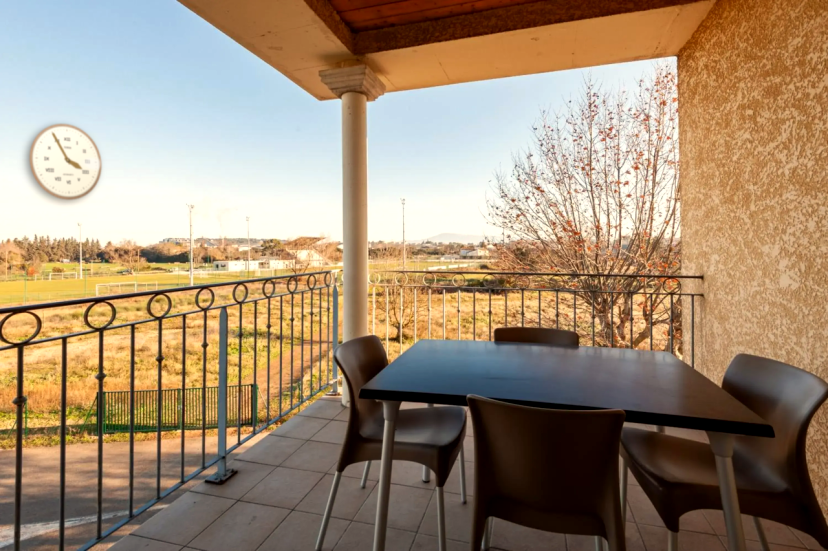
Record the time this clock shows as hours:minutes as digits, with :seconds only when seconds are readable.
3:55
